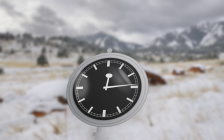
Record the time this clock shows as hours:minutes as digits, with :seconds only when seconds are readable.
12:14
